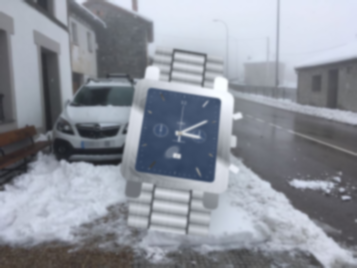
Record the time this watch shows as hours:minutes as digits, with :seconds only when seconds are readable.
3:09
